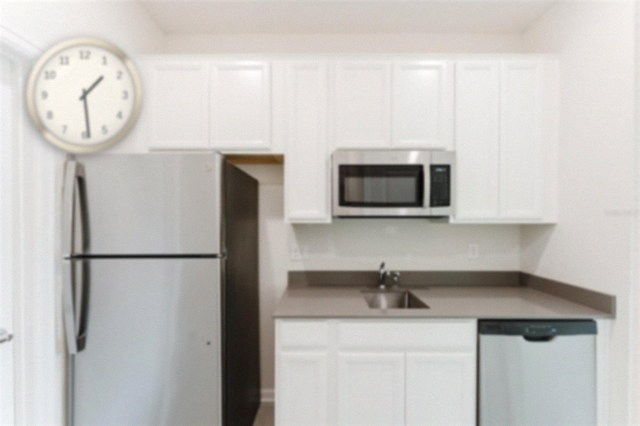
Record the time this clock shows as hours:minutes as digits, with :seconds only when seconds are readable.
1:29
